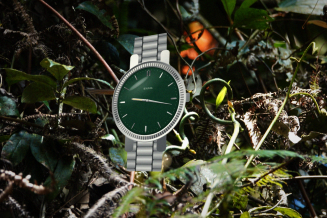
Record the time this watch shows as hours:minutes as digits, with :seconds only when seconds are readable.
9:17
